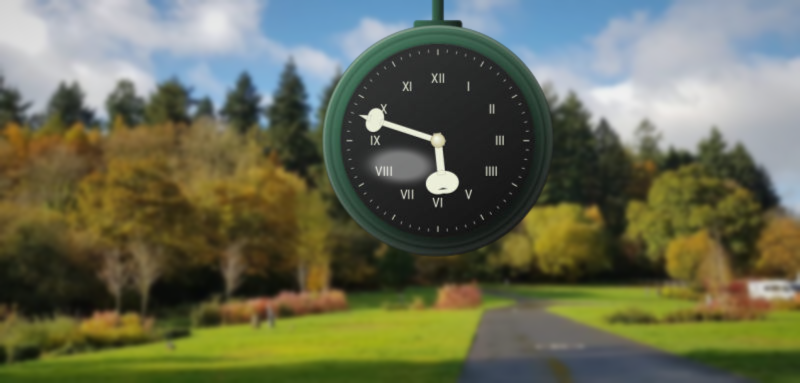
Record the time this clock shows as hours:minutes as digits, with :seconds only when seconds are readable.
5:48
